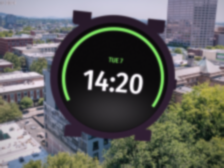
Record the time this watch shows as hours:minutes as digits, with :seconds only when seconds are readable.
14:20
